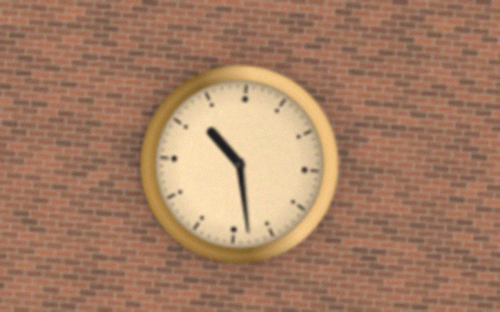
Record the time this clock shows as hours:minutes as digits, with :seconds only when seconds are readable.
10:28
